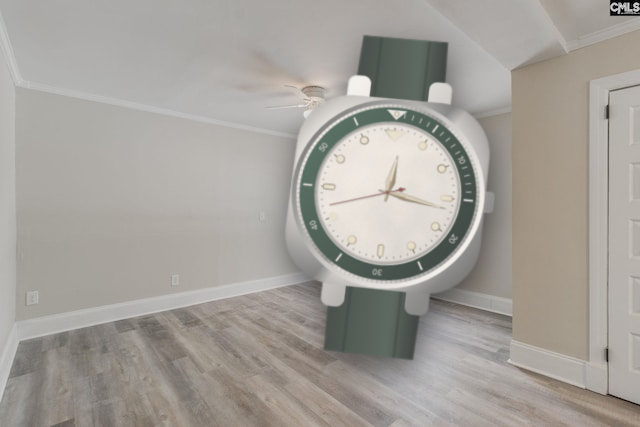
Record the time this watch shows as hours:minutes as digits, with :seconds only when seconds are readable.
12:16:42
